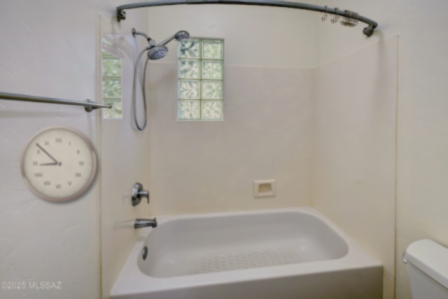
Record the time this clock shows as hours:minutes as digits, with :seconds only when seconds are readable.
8:52
